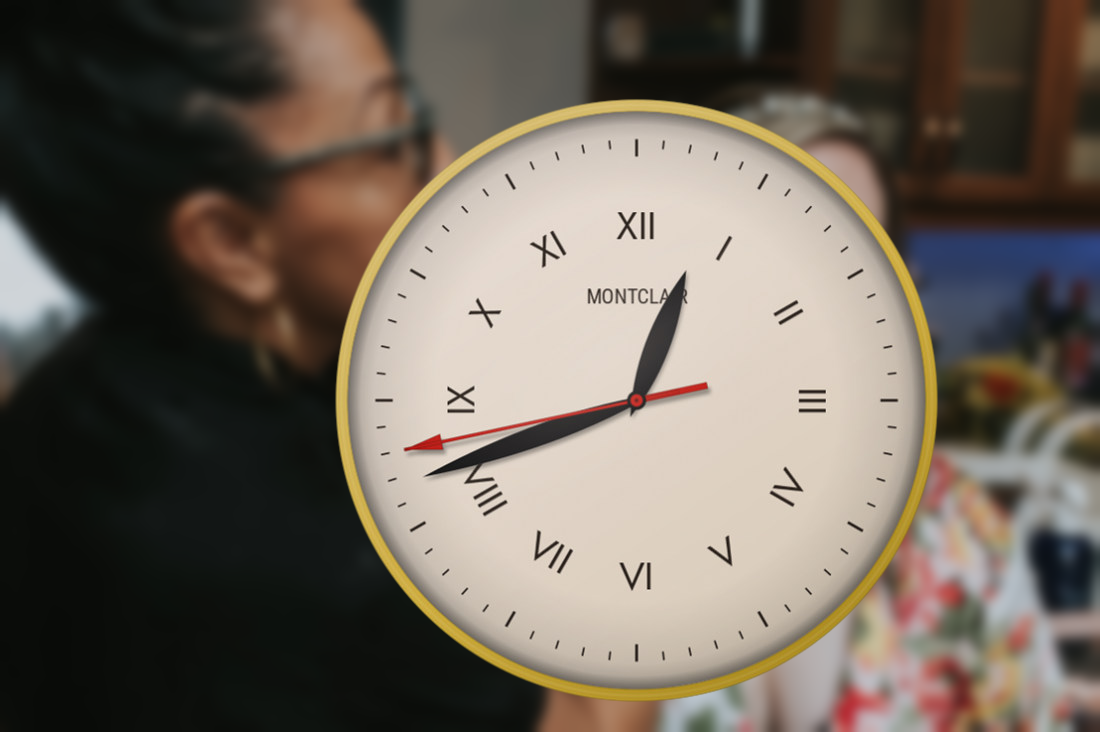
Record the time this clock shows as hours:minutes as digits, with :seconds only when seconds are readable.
12:41:43
